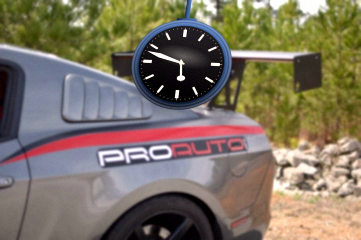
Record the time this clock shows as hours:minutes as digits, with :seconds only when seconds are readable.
5:48
